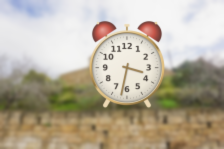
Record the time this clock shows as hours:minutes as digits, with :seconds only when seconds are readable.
3:32
